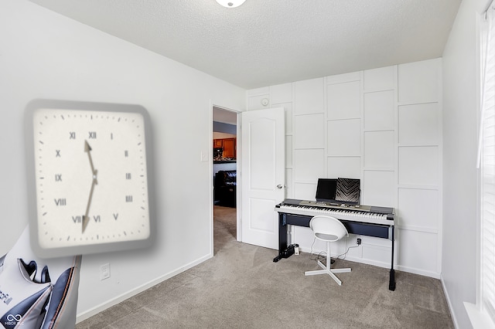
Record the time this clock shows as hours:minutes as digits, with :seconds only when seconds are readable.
11:33
